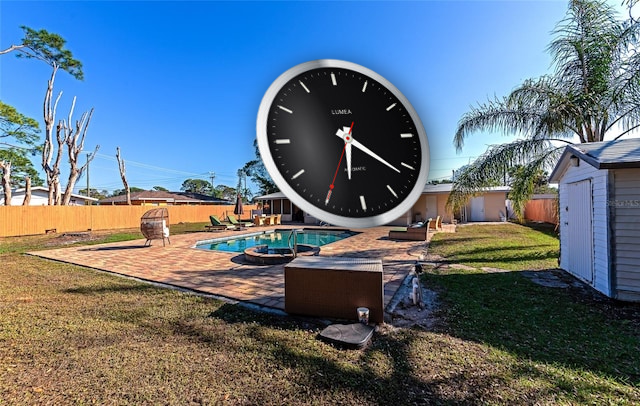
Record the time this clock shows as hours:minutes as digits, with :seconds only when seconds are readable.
6:21:35
